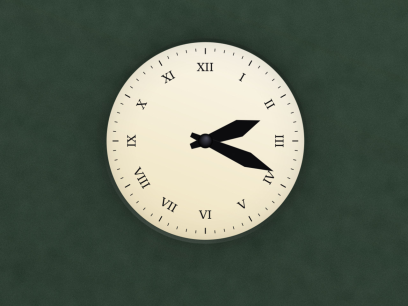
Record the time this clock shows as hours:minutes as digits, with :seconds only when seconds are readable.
2:19
